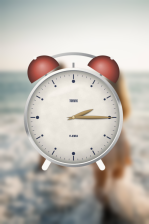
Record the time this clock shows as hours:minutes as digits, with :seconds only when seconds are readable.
2:15
